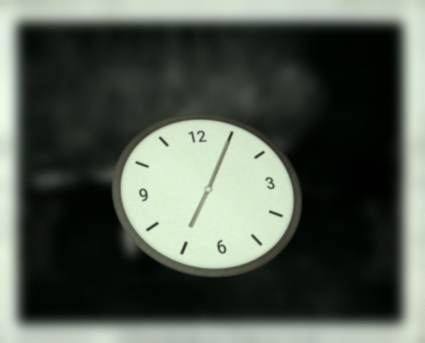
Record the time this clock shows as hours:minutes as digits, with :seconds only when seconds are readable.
7:05
